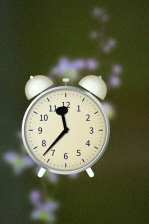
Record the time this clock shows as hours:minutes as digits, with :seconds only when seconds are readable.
11:37
